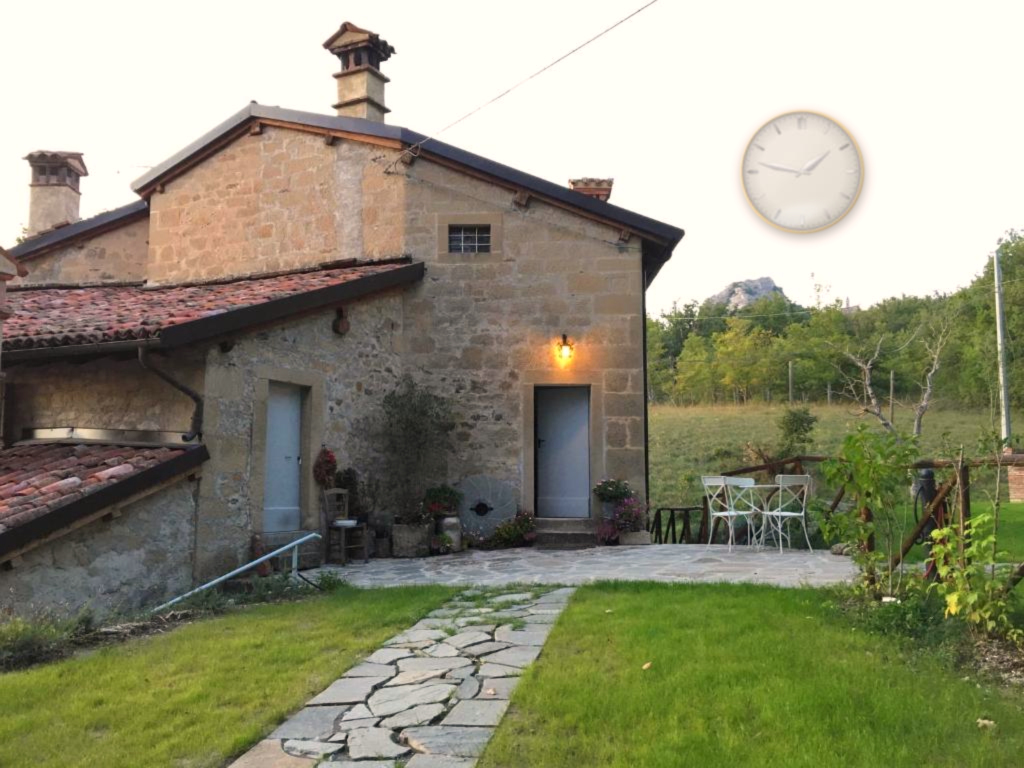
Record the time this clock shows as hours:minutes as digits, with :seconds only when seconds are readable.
1:47
